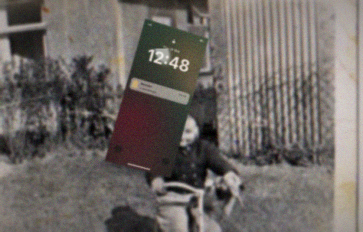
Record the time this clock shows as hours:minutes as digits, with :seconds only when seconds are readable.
12:48
